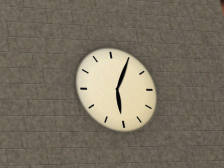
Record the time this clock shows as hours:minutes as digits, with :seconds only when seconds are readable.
6:05
